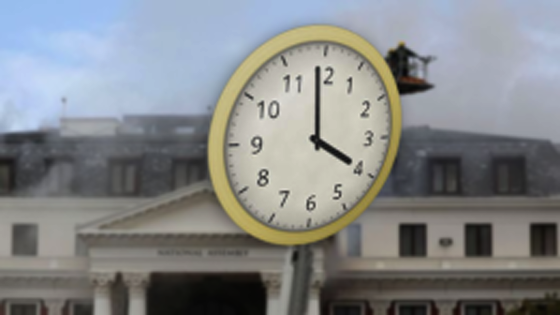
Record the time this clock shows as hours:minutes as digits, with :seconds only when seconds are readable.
3:59
